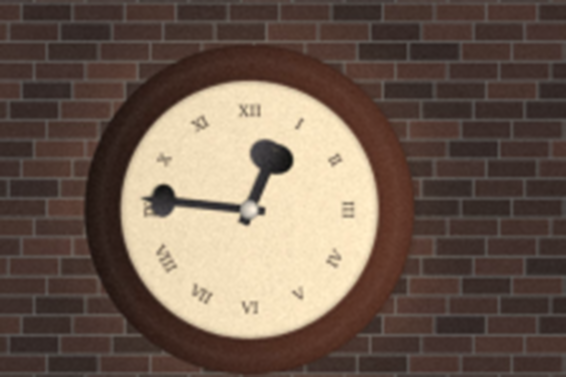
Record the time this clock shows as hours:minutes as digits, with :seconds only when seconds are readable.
12:46
